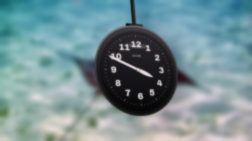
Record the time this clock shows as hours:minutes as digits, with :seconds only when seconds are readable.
3:49
